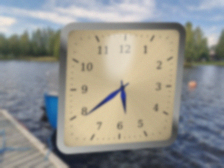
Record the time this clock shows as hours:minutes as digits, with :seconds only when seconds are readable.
5:39
